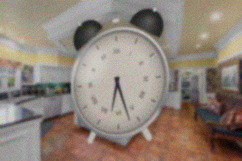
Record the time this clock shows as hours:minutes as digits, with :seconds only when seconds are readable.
6:27
